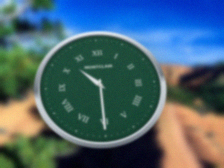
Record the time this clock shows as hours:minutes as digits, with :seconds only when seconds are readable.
10:30
